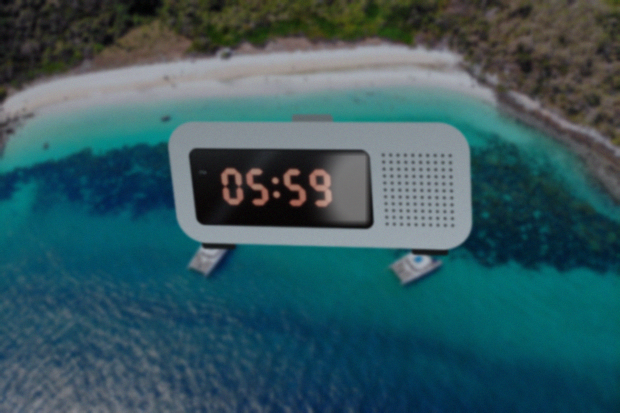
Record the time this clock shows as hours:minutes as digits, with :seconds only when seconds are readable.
5:59
